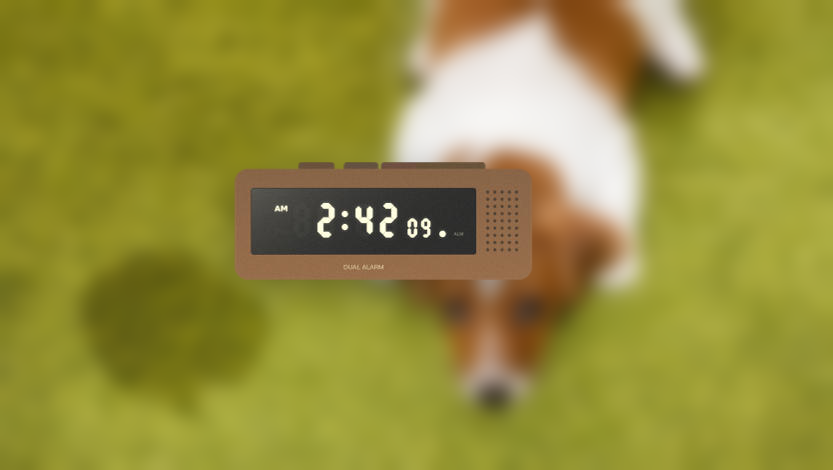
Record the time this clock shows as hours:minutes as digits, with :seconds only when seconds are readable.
2:42:09
